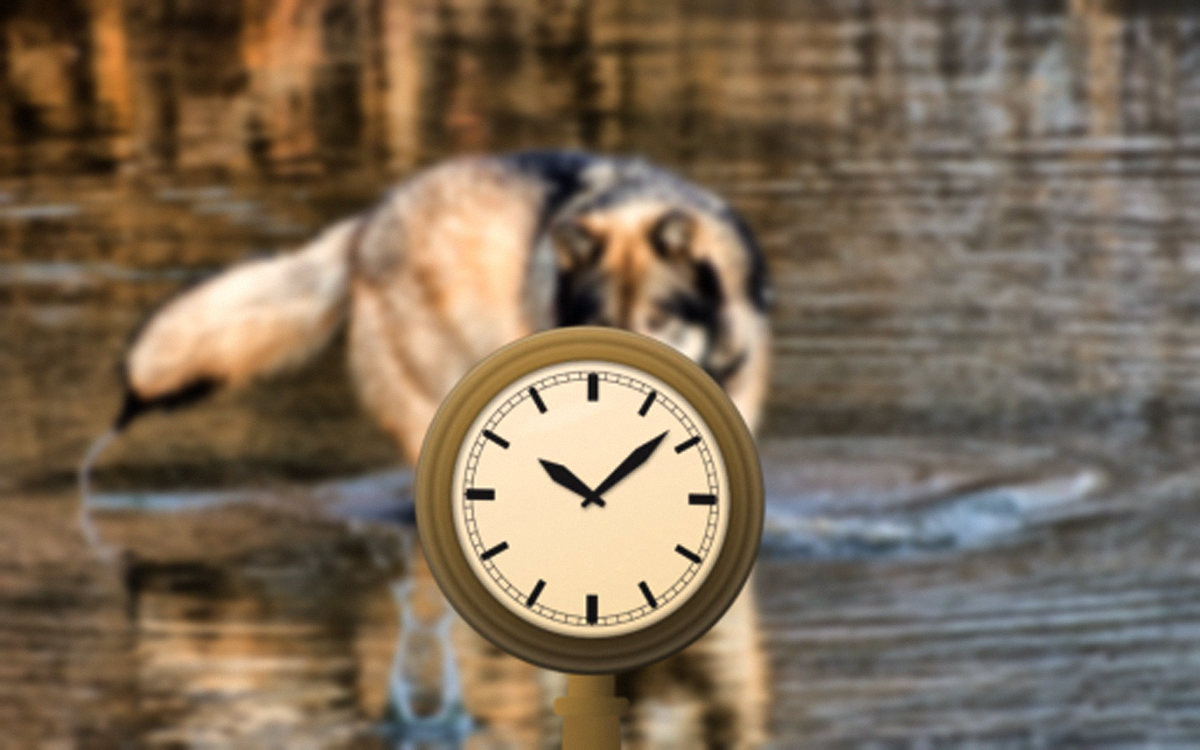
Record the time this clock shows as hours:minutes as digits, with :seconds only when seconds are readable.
10:08
